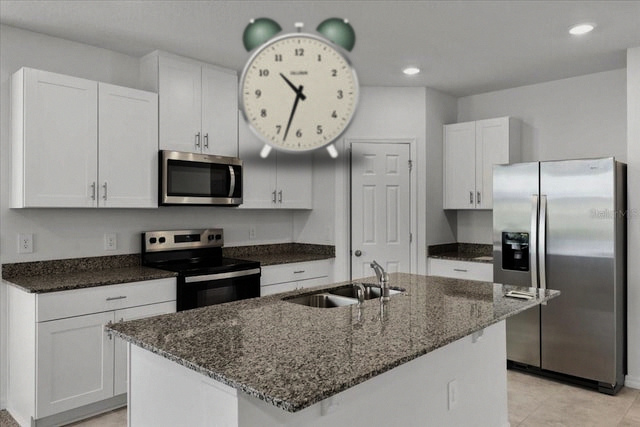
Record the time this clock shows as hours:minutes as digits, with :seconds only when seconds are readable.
10:33
